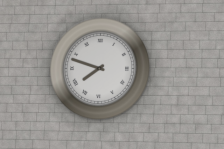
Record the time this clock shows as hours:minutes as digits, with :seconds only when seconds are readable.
7:48
